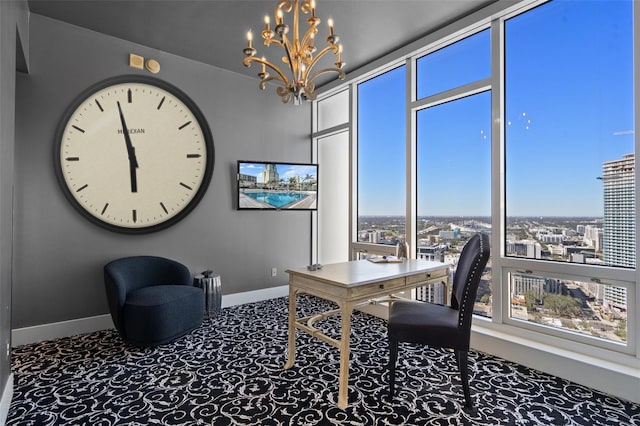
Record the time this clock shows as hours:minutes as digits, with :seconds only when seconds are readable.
5:58
